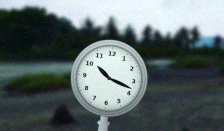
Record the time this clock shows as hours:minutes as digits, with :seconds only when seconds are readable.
10:18
